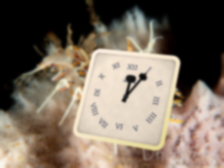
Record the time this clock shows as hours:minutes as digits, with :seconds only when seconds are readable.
12:05
